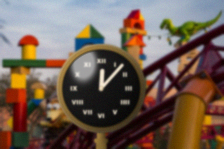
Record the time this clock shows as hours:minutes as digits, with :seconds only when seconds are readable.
12:07
